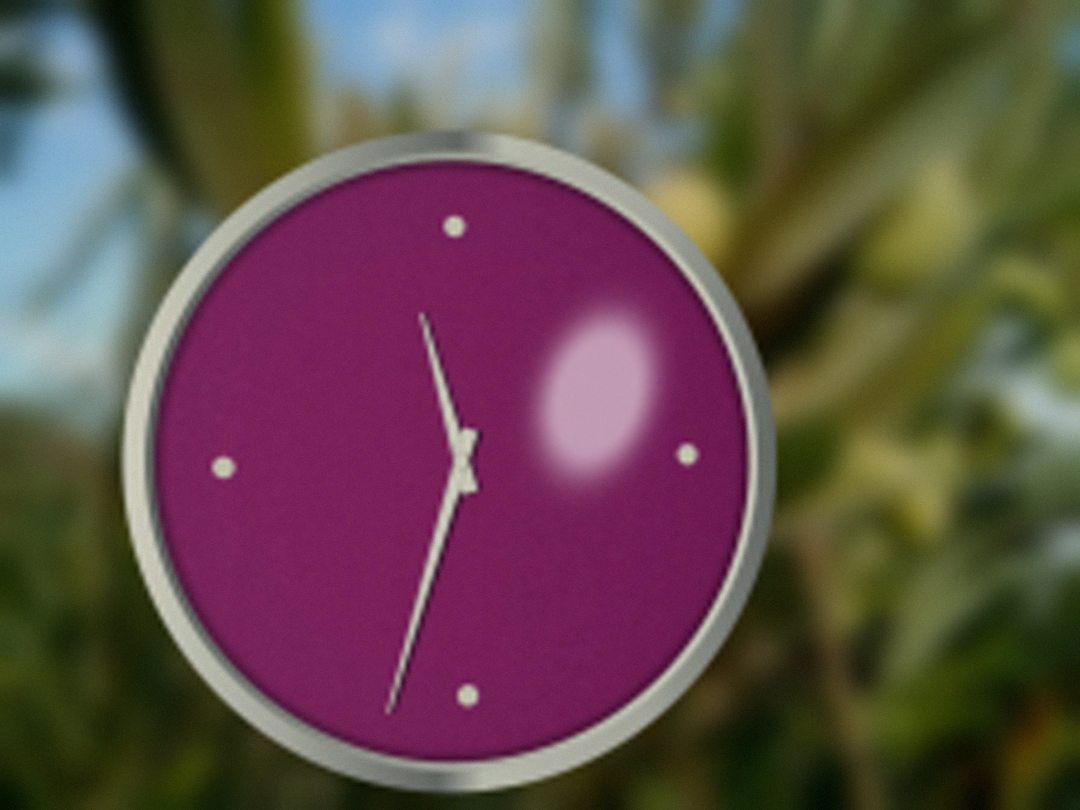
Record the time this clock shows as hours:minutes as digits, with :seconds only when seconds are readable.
11:33
